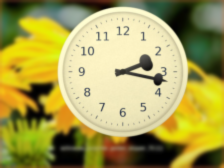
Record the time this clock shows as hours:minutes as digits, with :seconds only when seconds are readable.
2:17
